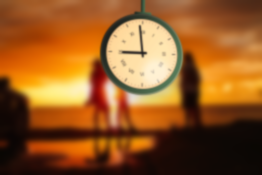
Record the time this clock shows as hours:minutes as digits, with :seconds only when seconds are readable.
8:59
